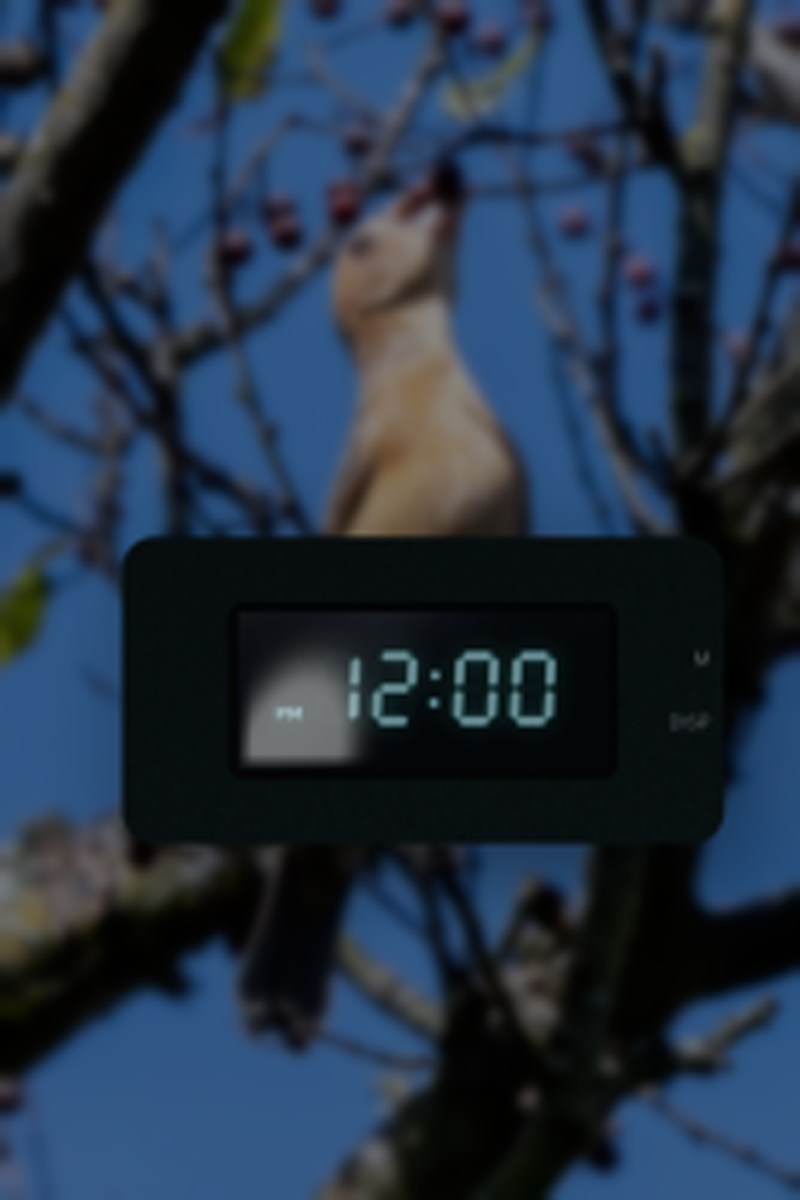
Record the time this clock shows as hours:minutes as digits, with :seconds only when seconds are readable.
12:00
